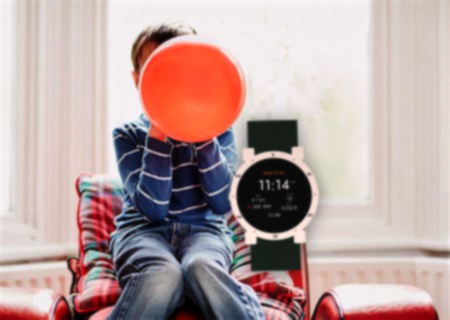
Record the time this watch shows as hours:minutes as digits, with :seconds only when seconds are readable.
11:14
